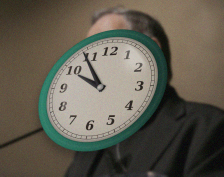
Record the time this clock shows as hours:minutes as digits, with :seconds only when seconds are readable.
9:54
